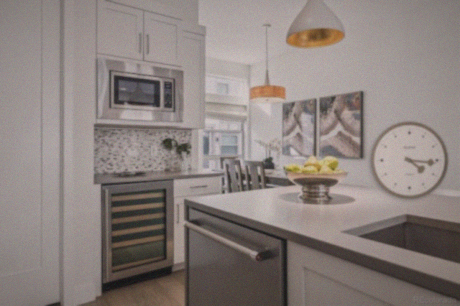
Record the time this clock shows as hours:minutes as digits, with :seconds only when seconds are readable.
4:16
